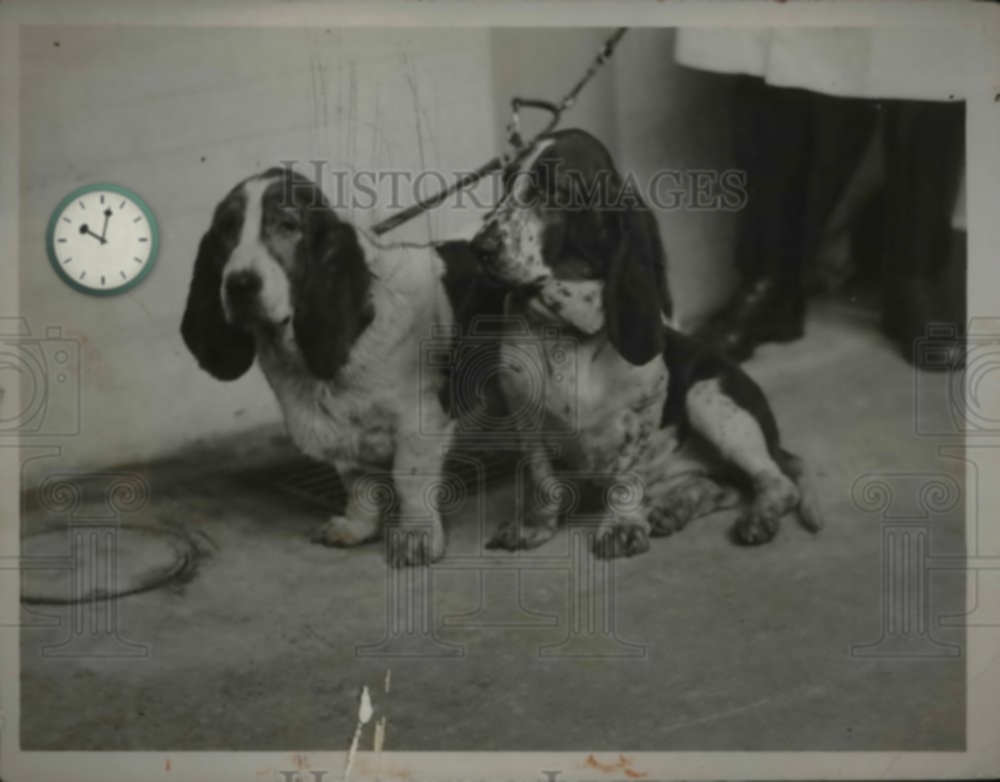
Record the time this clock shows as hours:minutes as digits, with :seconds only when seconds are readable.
10:02
